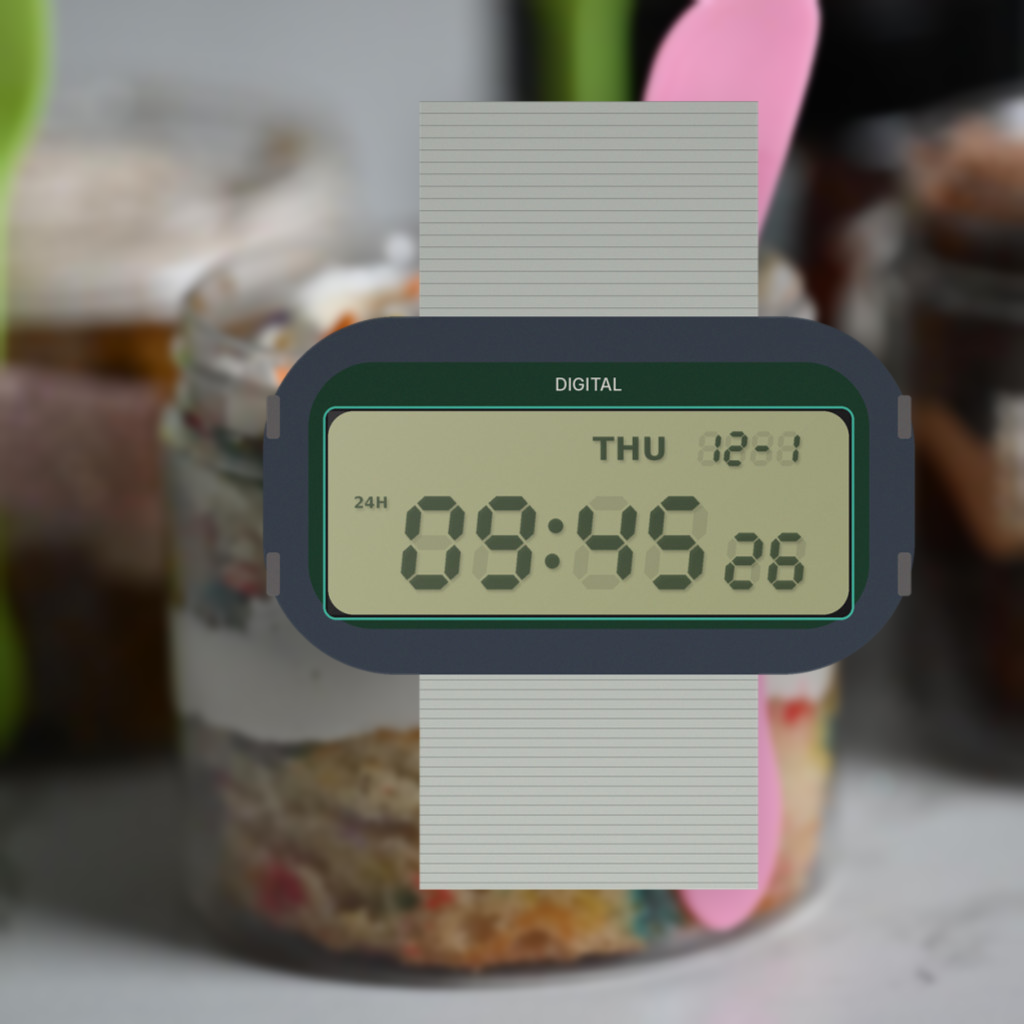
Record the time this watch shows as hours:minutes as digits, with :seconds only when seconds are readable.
9:45:26
